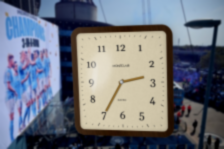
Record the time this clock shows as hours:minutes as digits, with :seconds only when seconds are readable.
2:35
